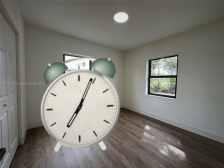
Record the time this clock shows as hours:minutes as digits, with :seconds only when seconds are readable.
7:04
